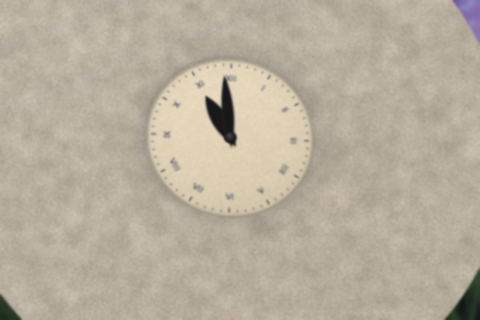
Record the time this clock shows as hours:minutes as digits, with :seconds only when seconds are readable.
10:59
